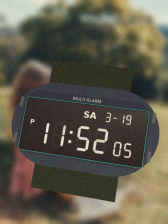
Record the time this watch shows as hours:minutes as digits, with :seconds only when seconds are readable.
11:52:05
